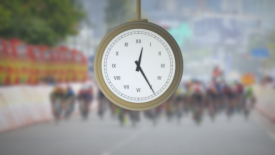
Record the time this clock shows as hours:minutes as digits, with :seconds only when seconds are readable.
12:25
